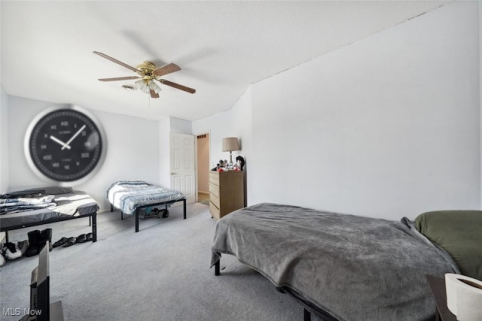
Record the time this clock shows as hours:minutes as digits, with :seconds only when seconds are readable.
10:08
